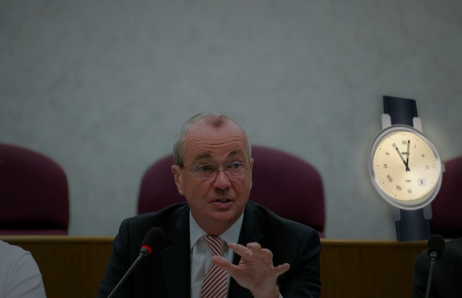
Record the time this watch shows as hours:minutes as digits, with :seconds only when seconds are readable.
11:02
